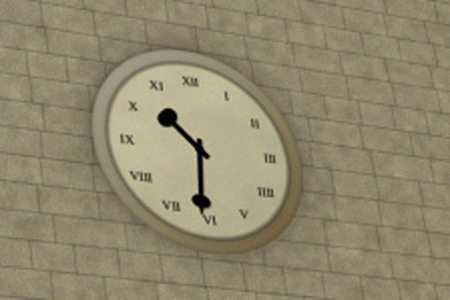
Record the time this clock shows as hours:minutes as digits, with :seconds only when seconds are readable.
10:31
